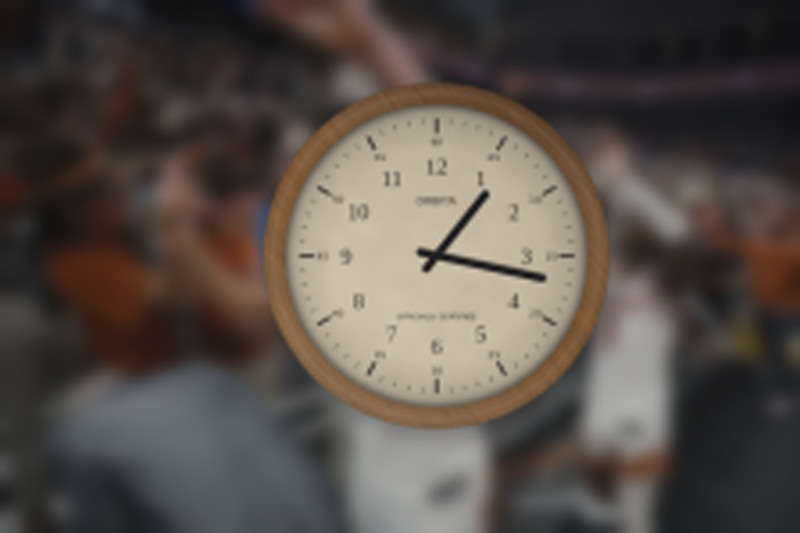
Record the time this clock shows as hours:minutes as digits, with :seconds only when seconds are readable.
1:17
